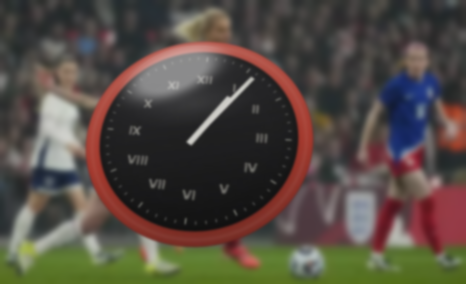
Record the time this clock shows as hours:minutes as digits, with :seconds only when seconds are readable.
1:06
